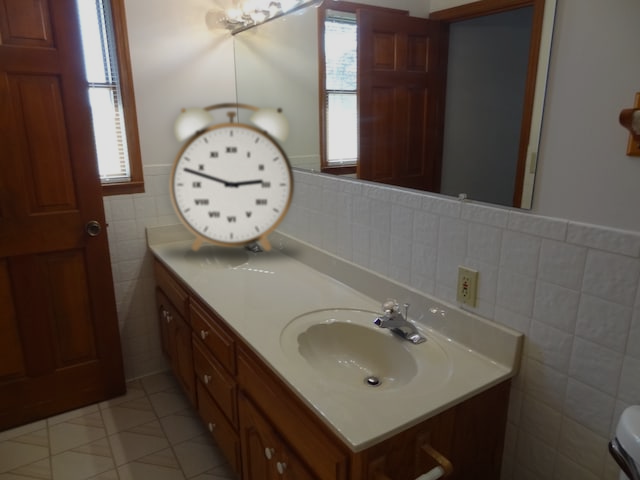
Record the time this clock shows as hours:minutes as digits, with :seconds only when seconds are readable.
2:48
